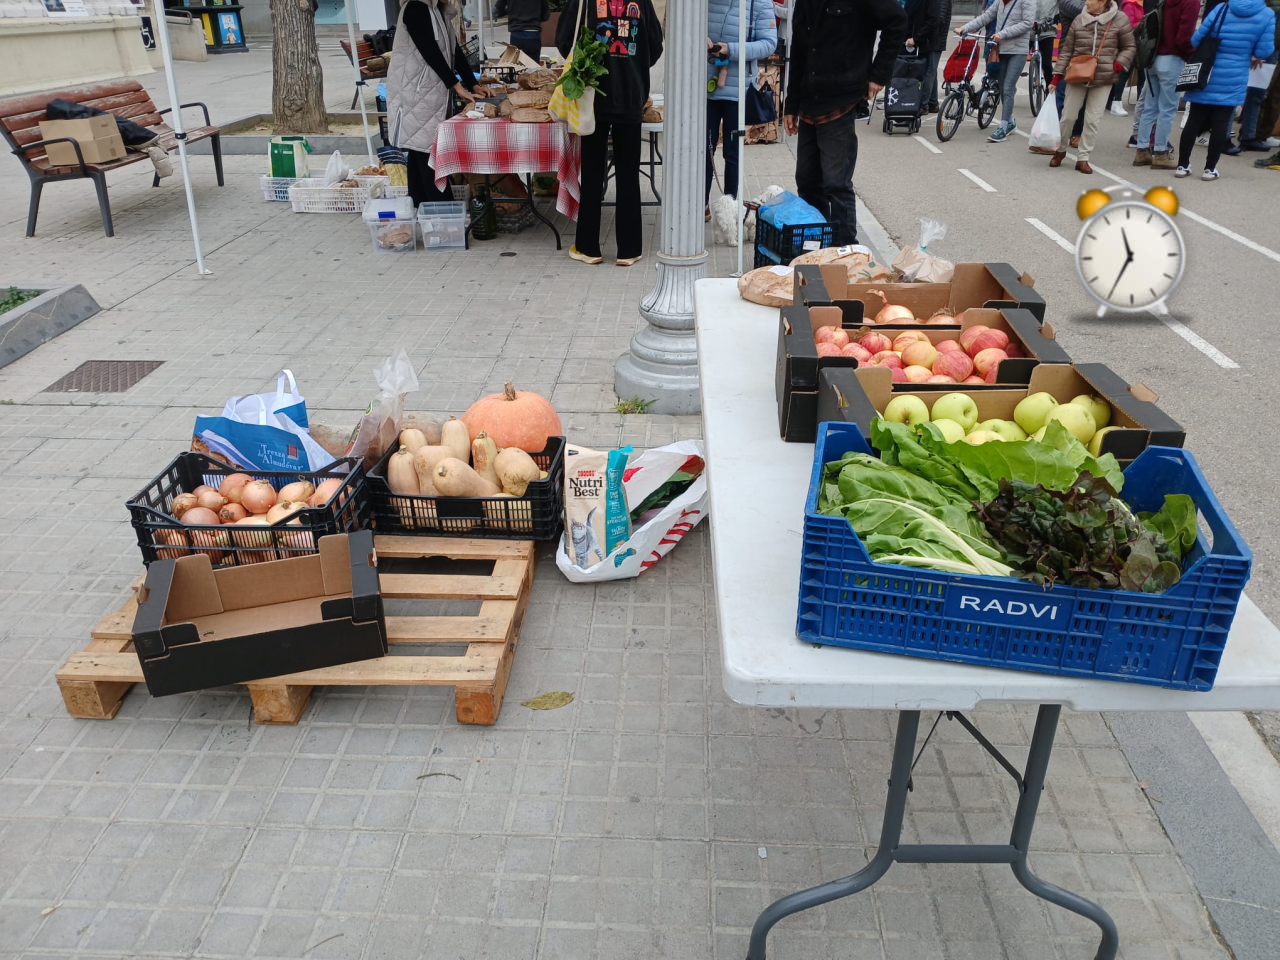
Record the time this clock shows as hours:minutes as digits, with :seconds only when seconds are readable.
11:35
